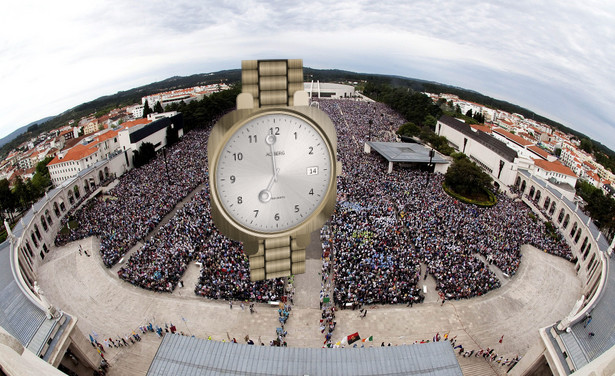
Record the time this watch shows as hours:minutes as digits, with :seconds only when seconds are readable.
6:59
